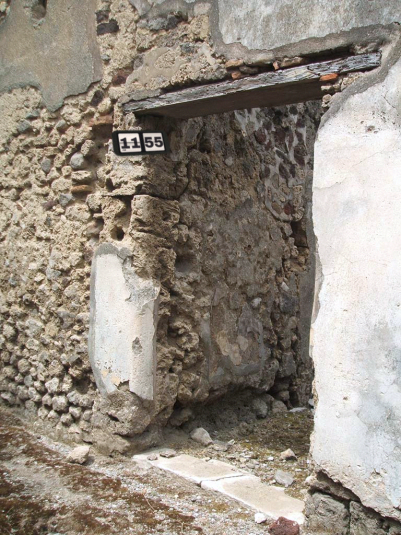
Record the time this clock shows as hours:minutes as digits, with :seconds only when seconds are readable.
11:55
